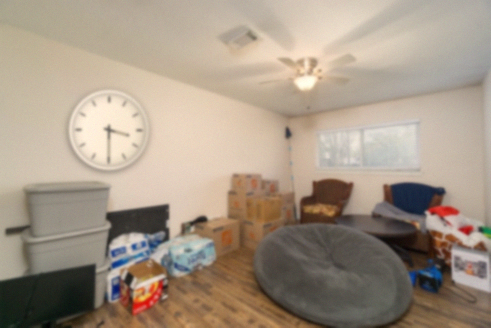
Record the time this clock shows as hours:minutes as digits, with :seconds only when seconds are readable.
3:30
